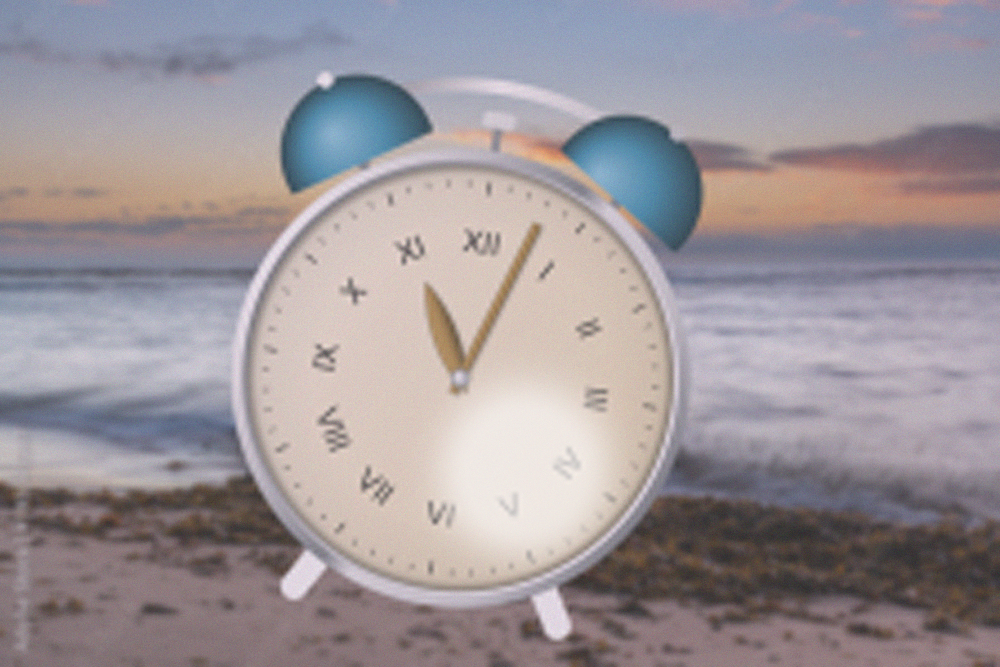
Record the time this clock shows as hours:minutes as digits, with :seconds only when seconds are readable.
11:03
